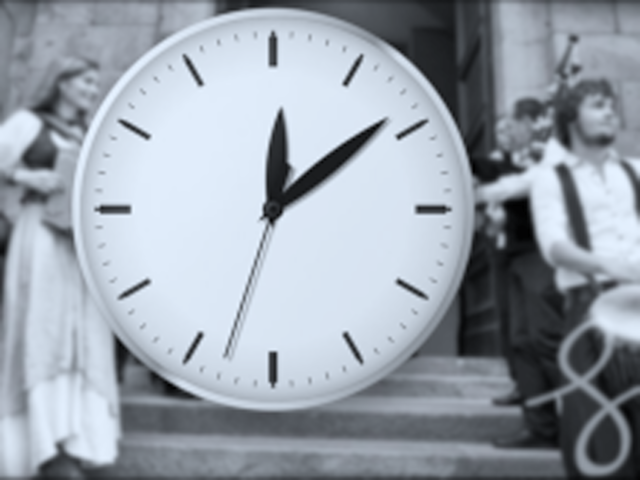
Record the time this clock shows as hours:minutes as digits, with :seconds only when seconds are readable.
12:08:33
